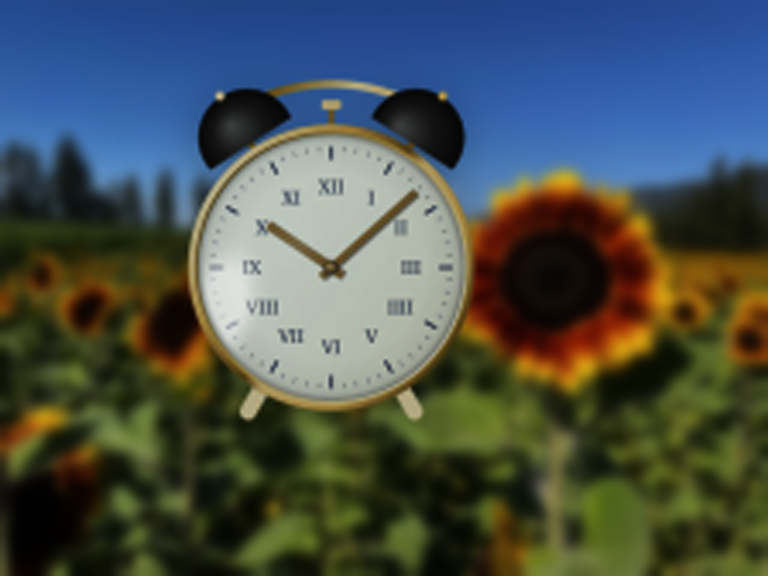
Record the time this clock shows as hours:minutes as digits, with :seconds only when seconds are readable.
10:08
